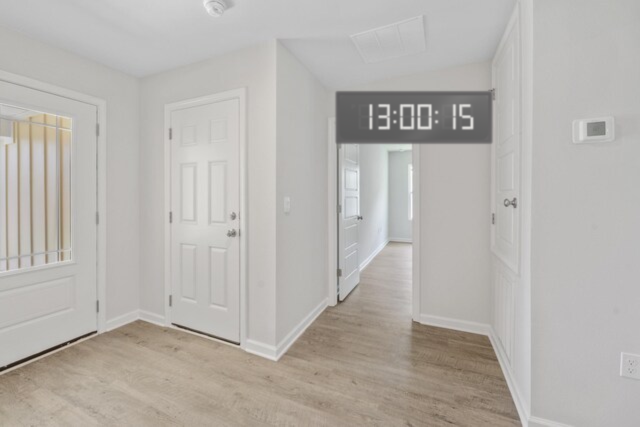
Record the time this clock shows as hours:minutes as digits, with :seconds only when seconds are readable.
13:00:15
